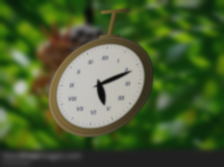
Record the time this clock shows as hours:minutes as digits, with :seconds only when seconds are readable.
5:11
